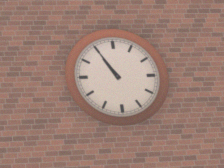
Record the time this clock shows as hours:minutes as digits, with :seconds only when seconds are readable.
10:55
